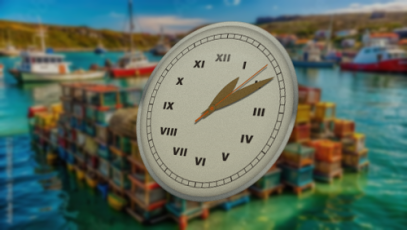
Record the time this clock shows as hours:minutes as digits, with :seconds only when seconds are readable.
1:10:08
